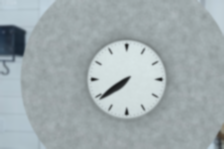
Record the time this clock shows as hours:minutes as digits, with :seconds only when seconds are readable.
7:39
